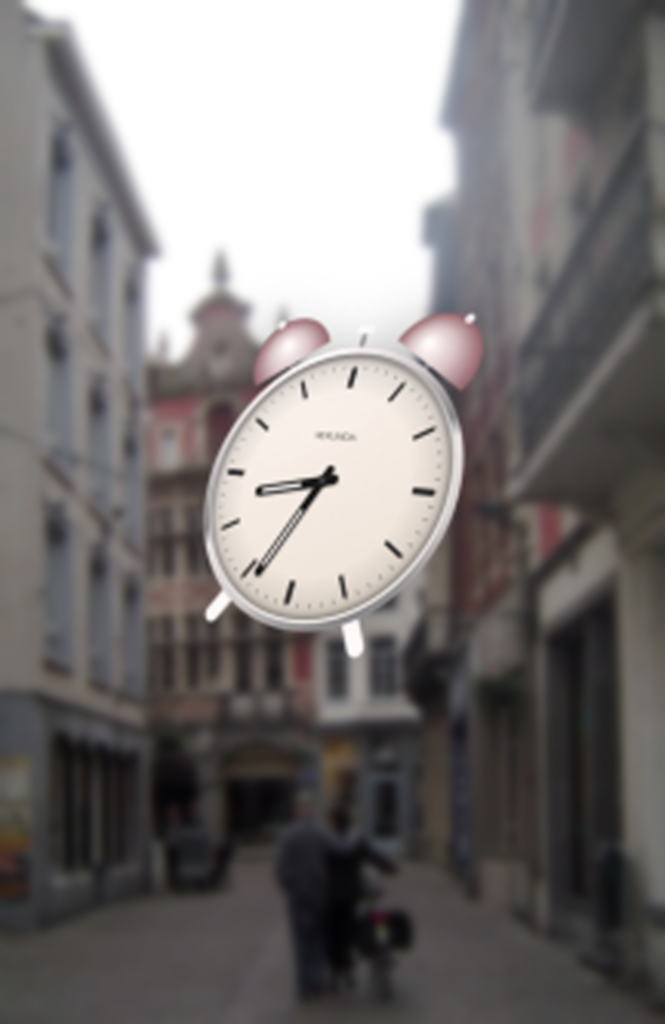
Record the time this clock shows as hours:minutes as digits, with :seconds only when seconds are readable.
8:34
